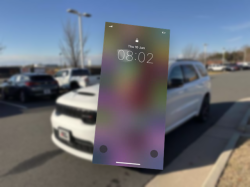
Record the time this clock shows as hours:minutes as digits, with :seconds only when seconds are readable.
8:02
